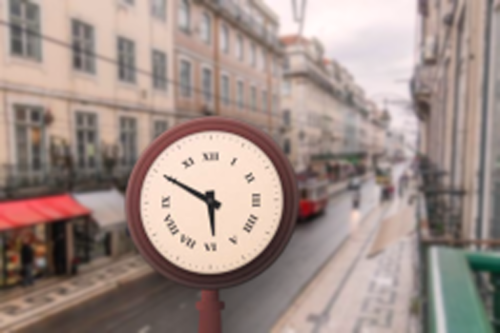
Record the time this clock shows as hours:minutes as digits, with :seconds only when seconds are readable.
5:50
